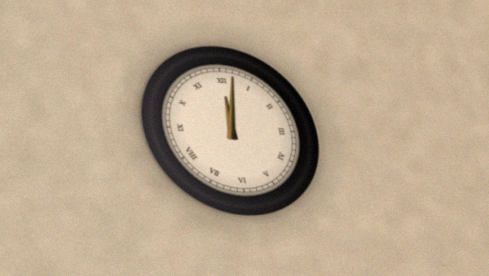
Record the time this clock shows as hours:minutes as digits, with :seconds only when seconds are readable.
12:02
